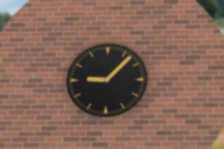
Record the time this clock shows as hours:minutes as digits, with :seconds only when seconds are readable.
9:07
